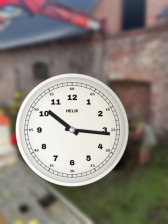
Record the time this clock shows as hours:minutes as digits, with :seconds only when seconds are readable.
10:16
